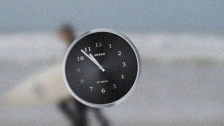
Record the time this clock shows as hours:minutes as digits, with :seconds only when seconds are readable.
10:53
